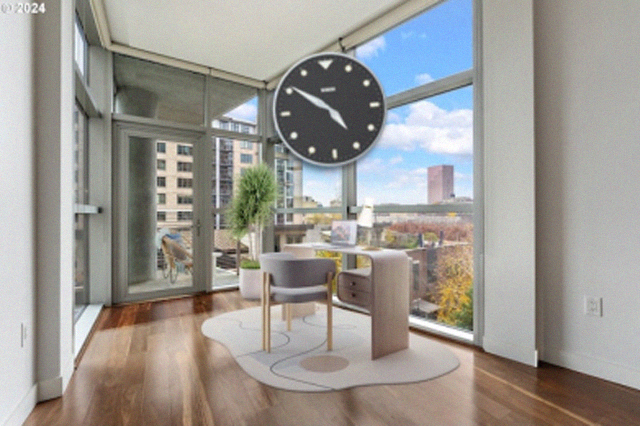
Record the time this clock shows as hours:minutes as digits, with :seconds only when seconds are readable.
4:51
